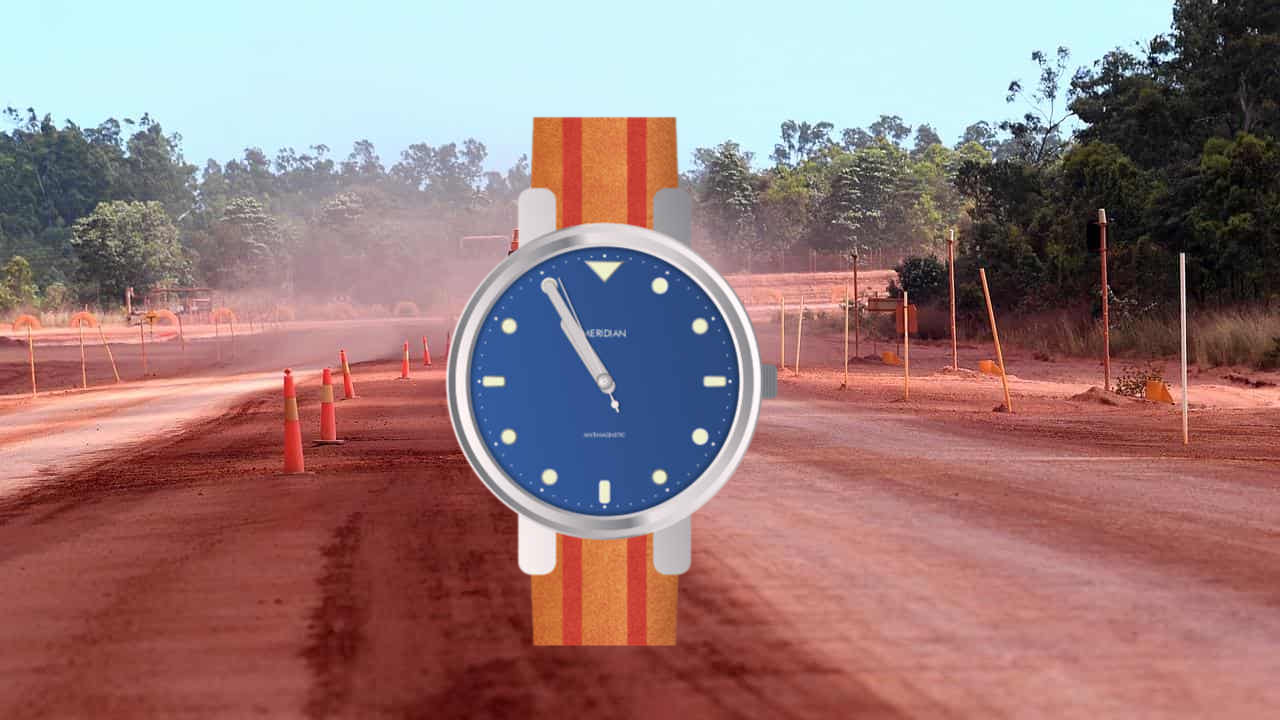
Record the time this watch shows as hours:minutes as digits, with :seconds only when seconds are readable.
10:54:56
